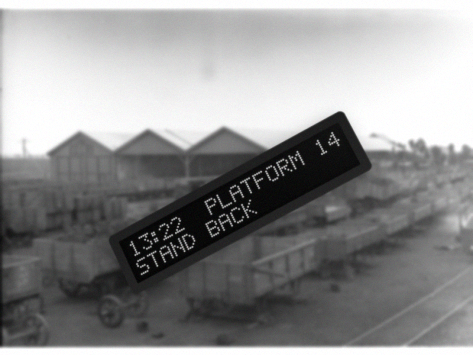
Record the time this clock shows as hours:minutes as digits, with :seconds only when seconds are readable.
13:22
